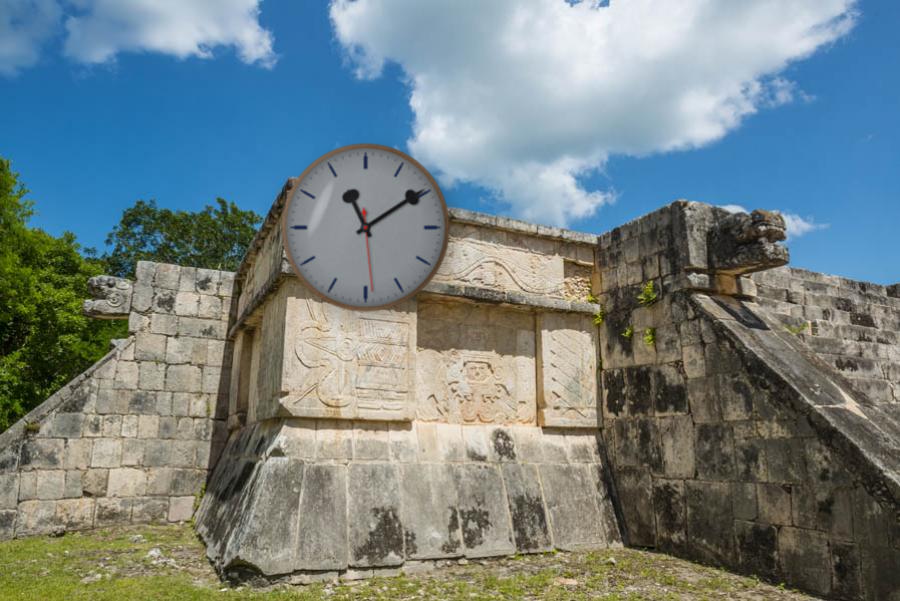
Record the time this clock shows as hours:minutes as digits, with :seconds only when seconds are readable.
11:09:29
